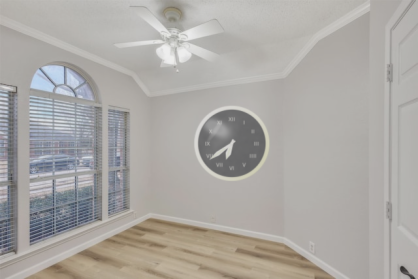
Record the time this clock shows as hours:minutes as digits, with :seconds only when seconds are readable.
6:39
